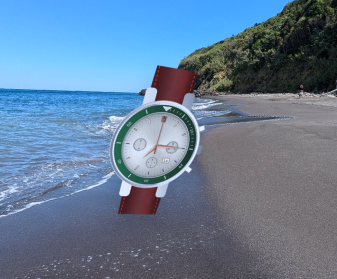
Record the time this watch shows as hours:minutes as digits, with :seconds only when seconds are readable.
7:15
